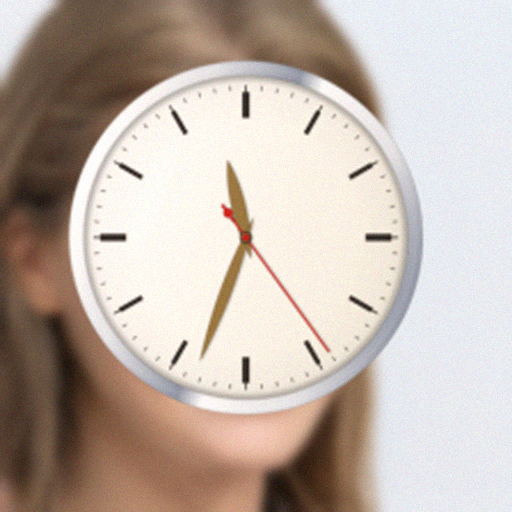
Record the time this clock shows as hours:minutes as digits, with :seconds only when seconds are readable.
11:33:24
